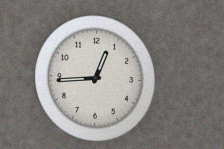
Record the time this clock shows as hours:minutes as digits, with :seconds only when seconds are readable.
12:44
